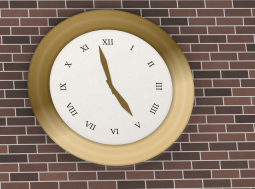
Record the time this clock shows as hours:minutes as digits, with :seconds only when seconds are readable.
4:58
